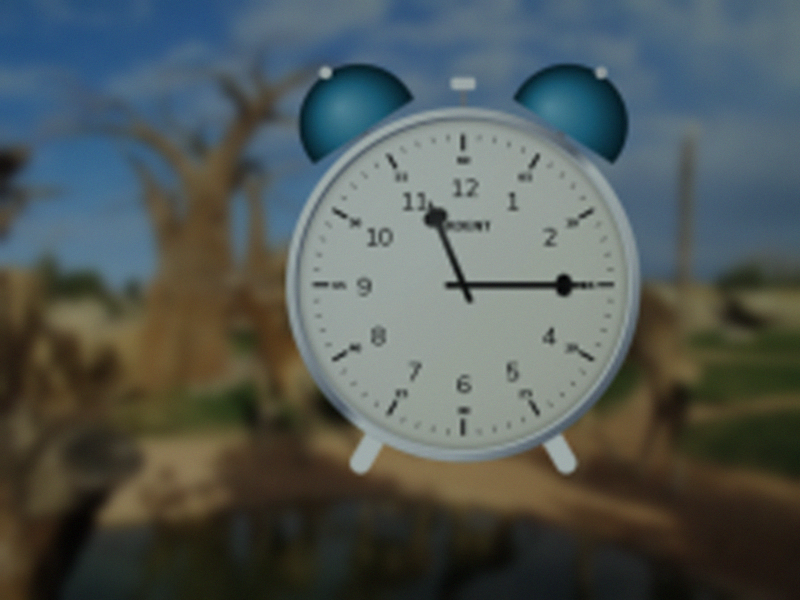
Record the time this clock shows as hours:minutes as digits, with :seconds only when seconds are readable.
11:15
